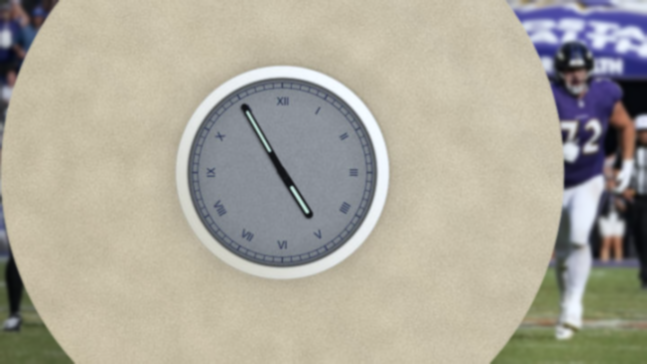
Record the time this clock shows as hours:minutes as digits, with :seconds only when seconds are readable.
4:55
